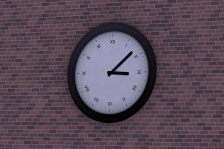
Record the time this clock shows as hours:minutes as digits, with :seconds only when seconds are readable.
3:08
